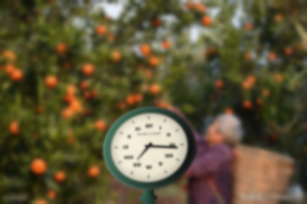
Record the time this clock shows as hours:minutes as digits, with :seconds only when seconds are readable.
7:16
